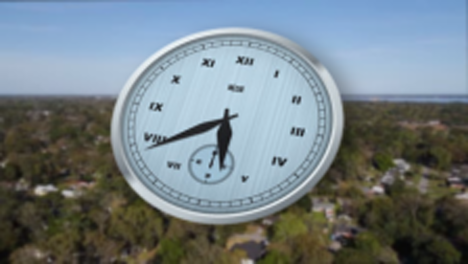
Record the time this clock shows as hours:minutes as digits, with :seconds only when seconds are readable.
5:39
